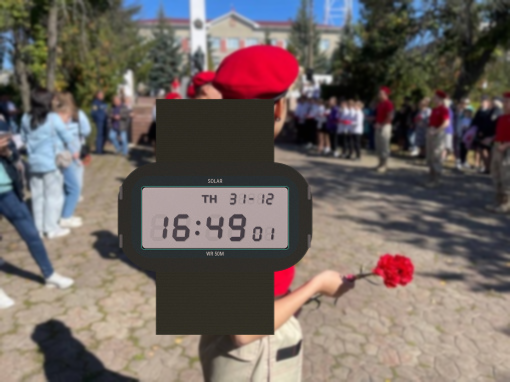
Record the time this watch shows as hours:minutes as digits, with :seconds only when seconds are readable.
16:49:01
